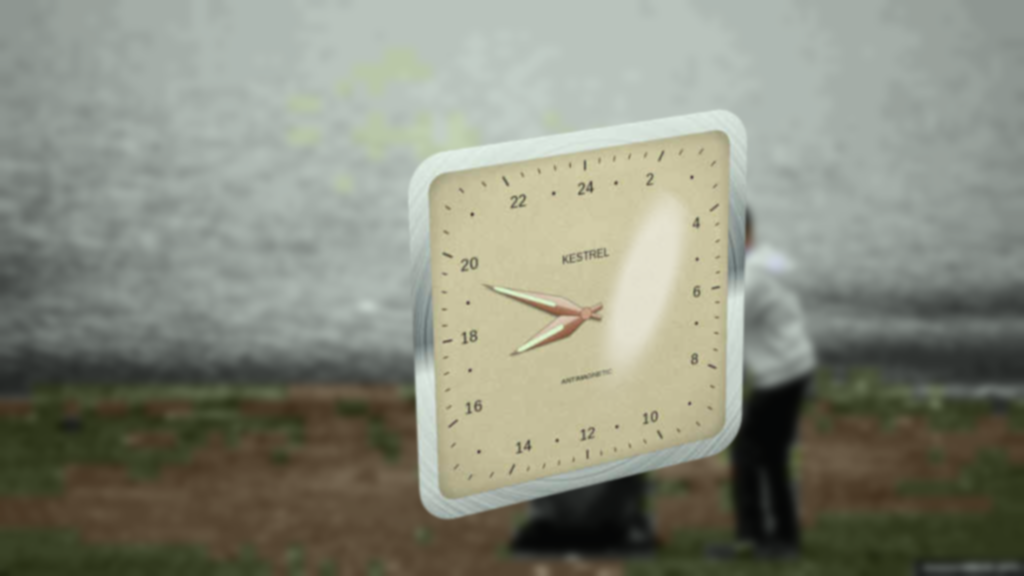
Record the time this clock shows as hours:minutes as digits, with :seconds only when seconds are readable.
16:49
